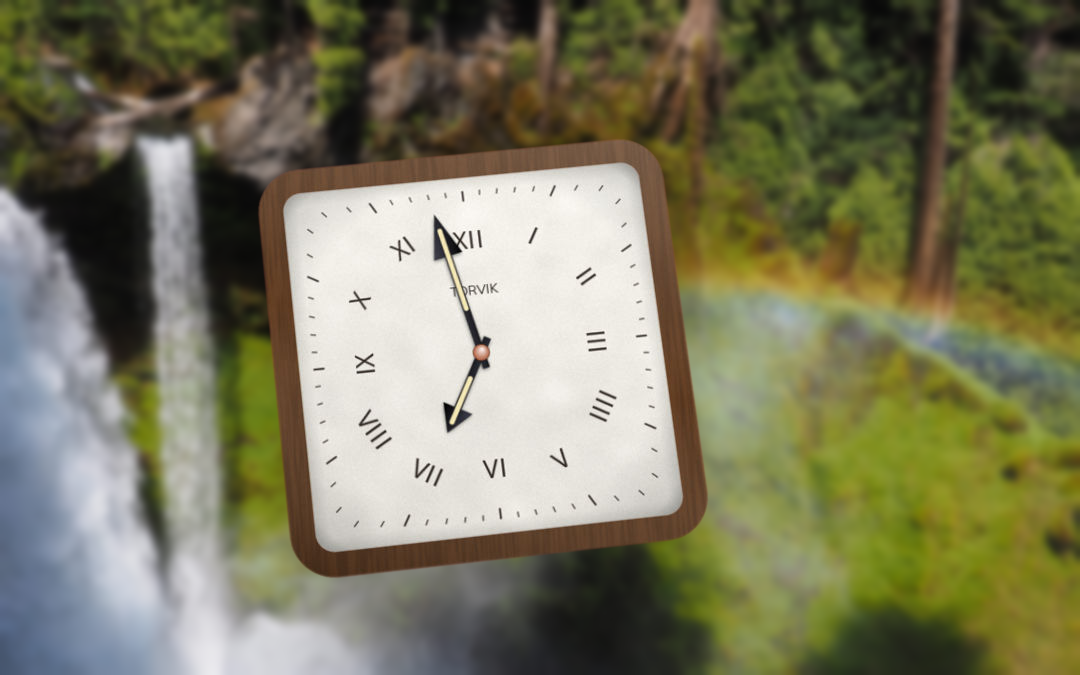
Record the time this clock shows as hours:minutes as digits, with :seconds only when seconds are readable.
6:58
